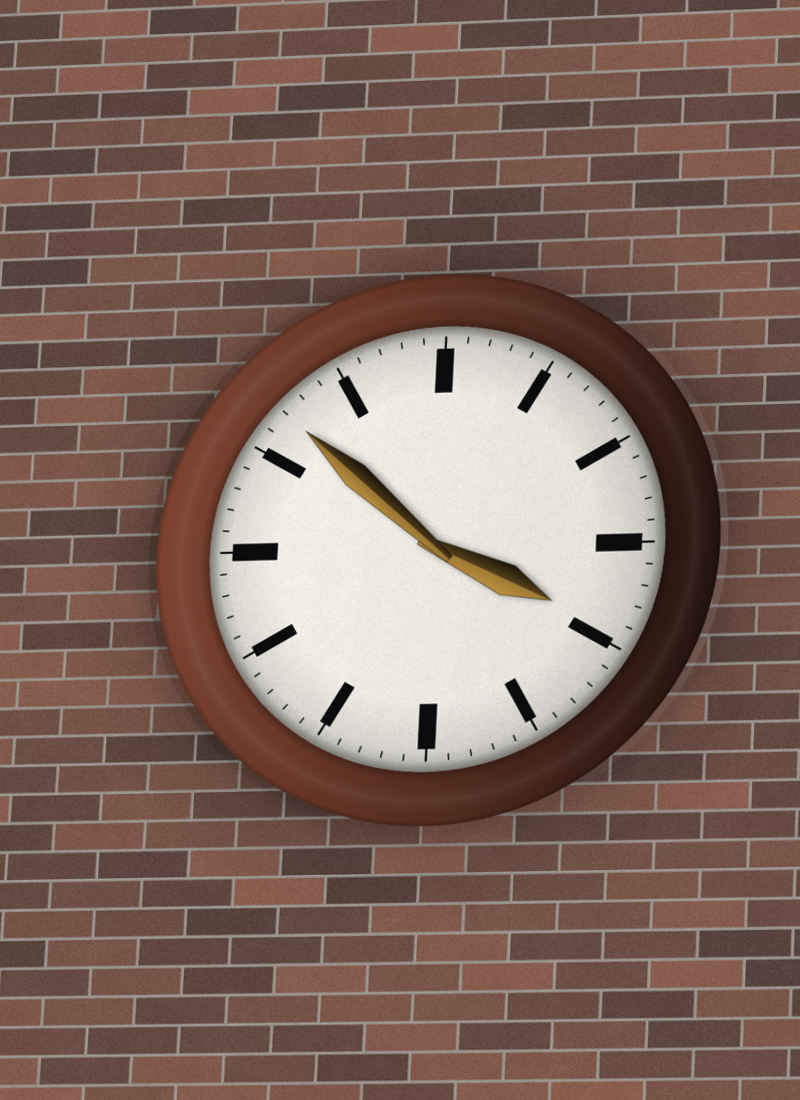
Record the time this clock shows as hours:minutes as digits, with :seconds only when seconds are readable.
3:52
